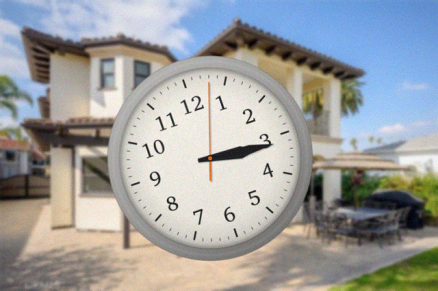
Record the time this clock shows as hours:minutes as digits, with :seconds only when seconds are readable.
3:16:03
